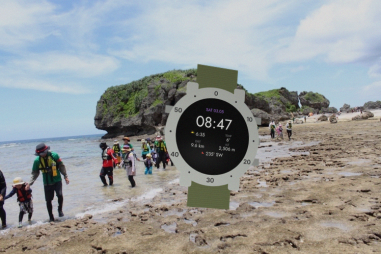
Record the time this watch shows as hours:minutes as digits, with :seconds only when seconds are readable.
8:47
